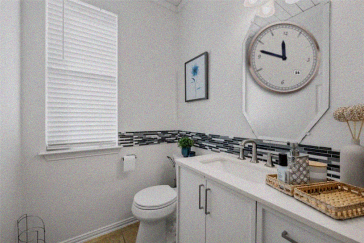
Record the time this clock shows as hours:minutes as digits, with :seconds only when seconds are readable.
11:47
